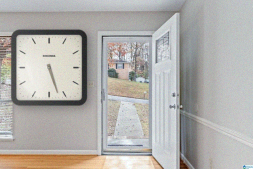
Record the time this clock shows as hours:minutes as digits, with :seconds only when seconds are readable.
5:27
